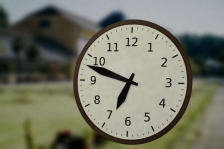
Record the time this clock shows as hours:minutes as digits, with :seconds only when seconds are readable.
6:48
